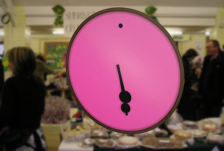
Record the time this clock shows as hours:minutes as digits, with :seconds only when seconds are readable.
5:28
